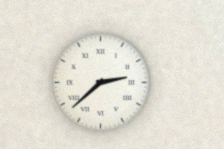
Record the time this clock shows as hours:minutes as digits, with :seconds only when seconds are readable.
2:38
